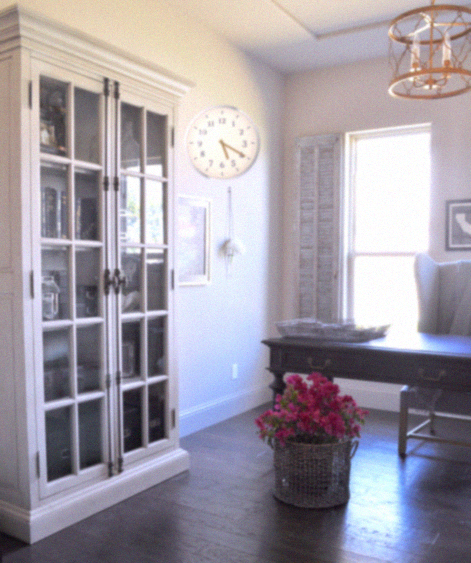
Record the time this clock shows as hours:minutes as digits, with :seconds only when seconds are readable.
5:20
